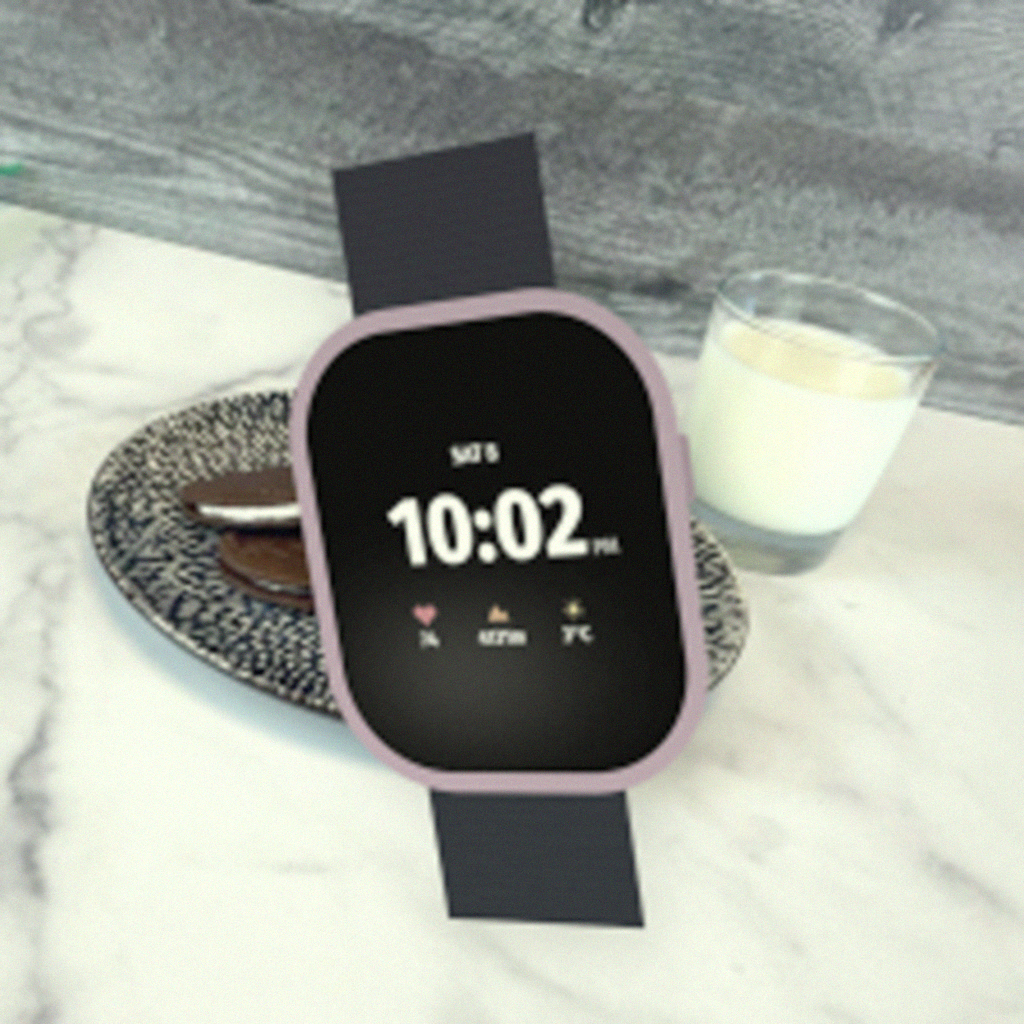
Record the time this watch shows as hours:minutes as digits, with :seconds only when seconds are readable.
10:02
